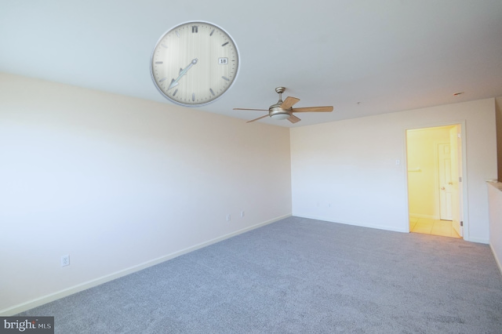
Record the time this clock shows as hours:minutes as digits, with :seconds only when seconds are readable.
7:37
